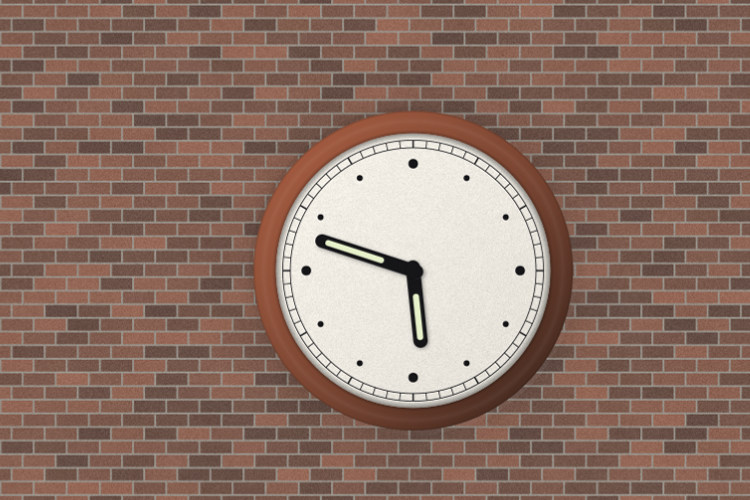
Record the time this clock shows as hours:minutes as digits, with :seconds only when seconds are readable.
5:48
